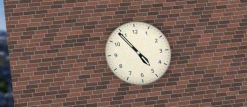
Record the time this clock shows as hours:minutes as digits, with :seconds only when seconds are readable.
4:54
